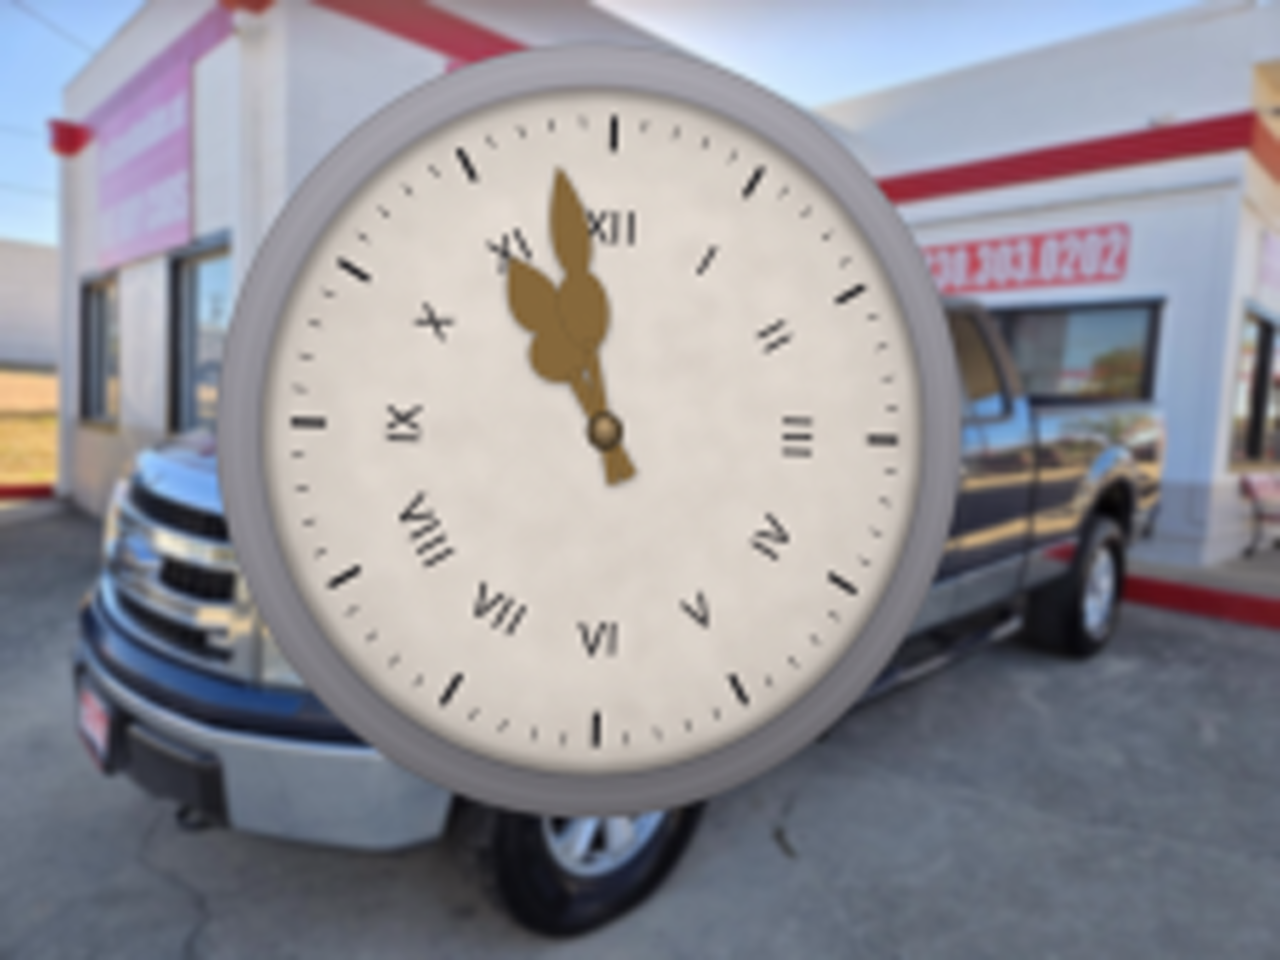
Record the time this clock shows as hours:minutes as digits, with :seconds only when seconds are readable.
10:58
